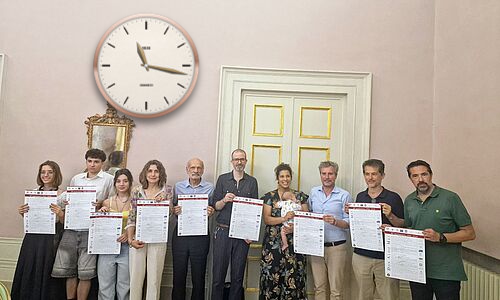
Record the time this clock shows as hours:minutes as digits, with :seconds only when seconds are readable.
11:17
